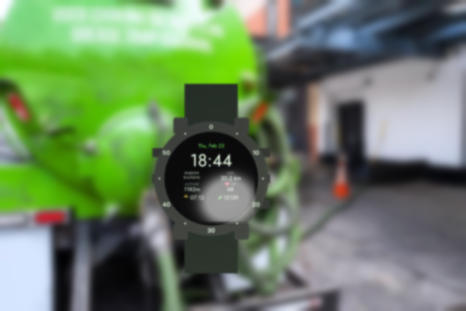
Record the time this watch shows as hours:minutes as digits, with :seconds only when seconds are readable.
18:44
